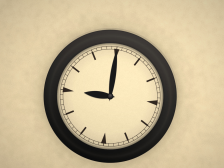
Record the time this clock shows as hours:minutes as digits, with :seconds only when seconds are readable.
9:00
